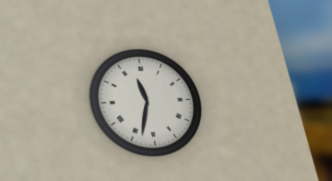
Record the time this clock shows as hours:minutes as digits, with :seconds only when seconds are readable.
11:33
